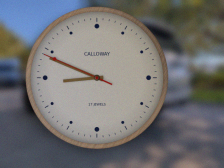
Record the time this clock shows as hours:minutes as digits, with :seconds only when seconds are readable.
8:48:49
